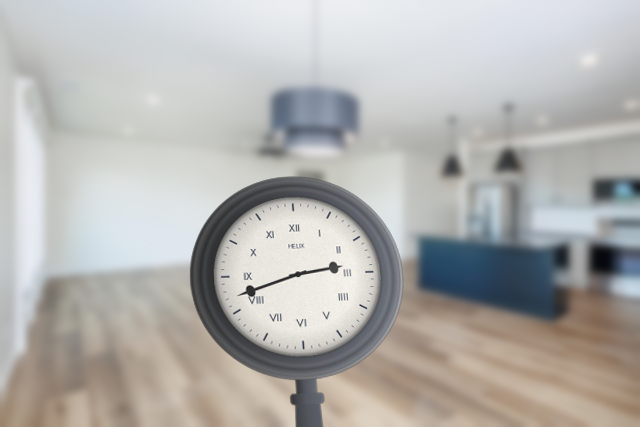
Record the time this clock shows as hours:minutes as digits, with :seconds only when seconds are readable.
2:42
